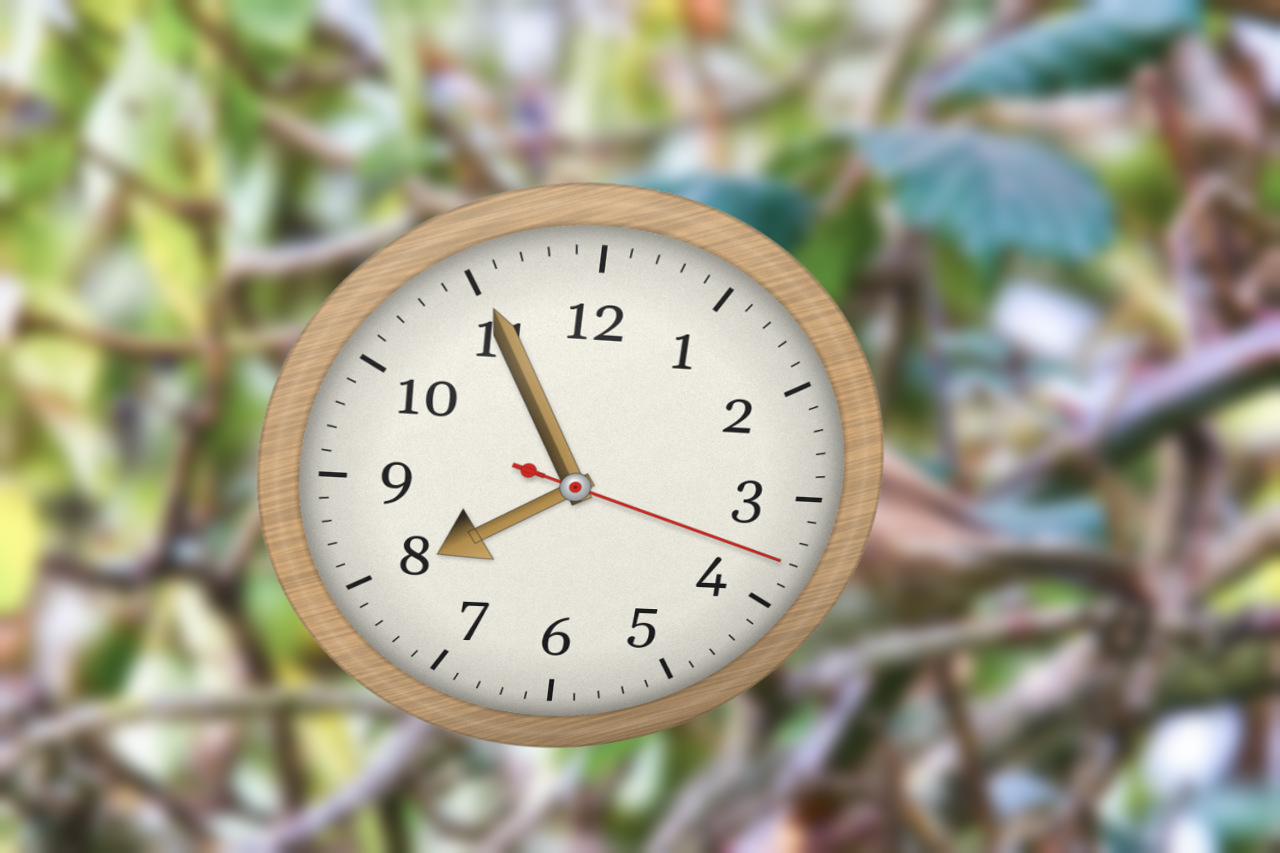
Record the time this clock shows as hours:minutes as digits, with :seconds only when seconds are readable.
7:55:18
